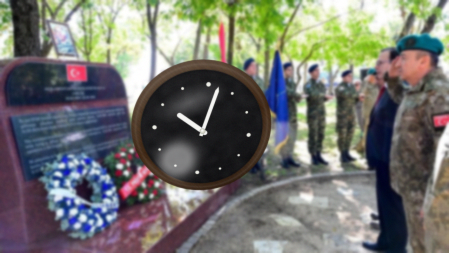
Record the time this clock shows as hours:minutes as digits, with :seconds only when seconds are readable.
10:02
